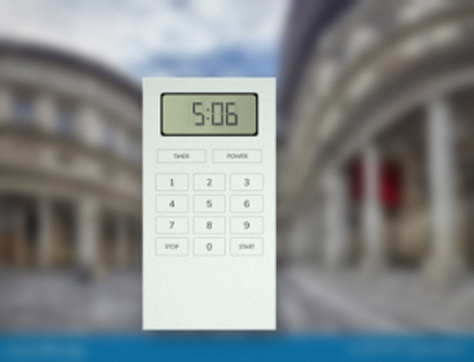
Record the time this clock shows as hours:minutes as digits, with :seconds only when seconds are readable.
5:06
